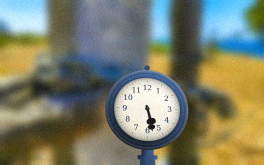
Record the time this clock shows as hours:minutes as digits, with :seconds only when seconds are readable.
5:28
